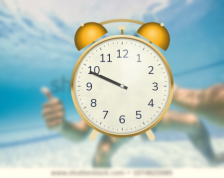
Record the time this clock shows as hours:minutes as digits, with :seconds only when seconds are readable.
9:49
